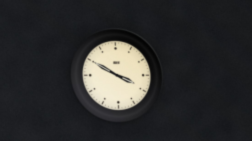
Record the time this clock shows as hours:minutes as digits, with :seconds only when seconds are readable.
3:50
